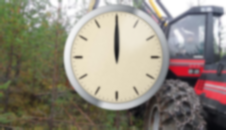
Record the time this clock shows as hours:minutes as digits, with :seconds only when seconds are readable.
12:00
